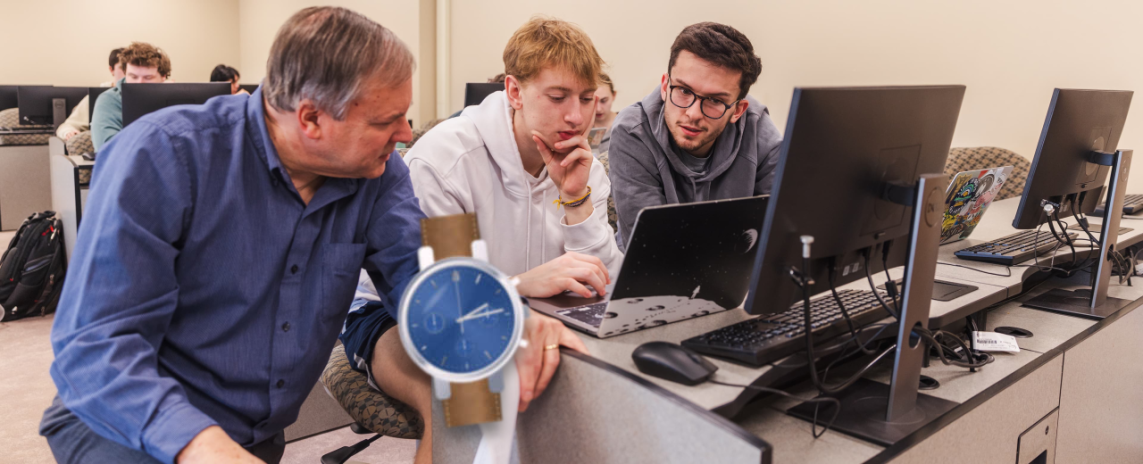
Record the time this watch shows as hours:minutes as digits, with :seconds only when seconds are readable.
2:14
